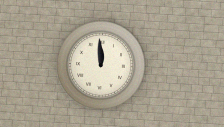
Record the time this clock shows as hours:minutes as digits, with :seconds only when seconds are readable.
11:59
